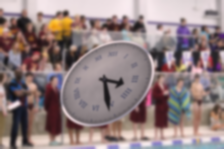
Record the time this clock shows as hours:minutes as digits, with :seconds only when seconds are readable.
3:26
